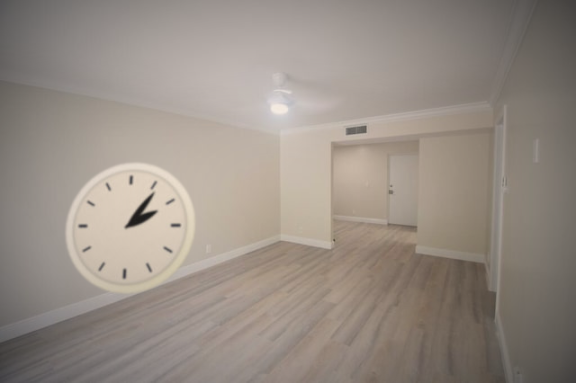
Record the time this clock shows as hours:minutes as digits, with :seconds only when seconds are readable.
2:06
